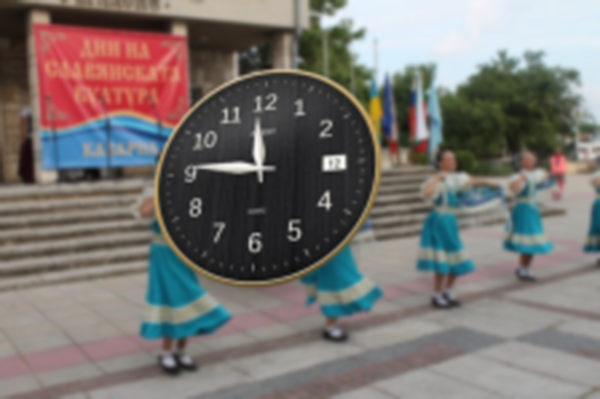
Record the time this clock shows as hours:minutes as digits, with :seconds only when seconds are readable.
11:46
